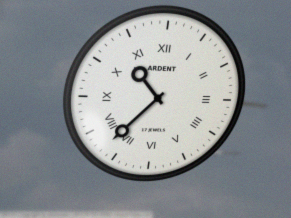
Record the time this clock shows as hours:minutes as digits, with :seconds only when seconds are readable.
10:37
